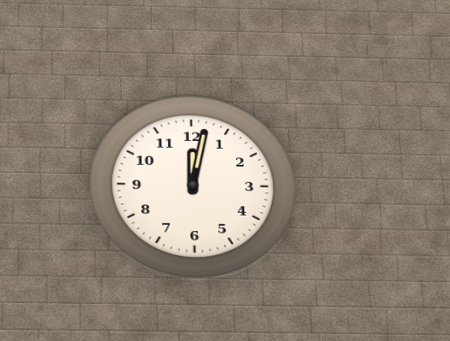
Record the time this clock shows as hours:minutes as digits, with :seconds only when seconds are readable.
12:02
